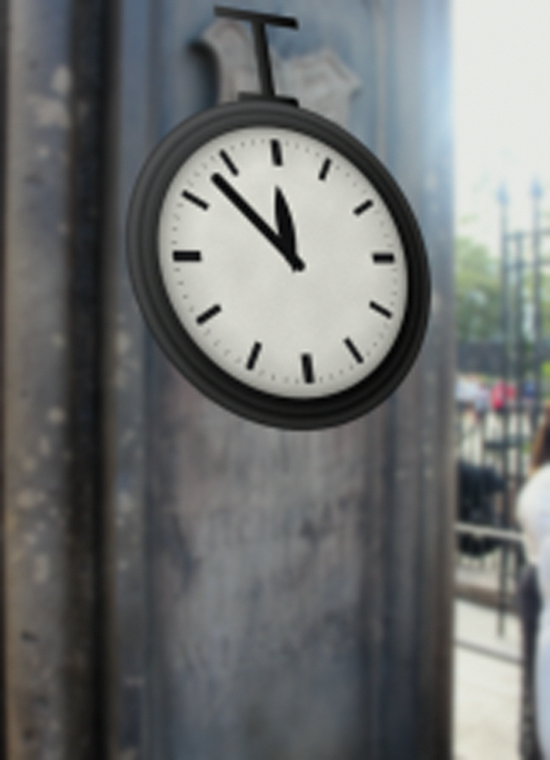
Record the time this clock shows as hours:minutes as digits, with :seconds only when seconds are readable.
11:53
